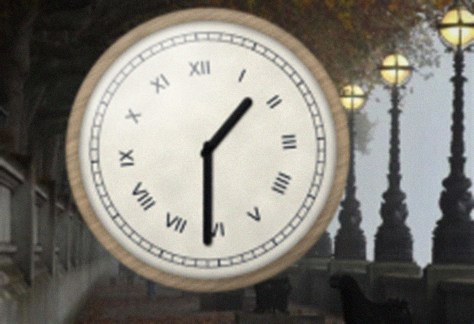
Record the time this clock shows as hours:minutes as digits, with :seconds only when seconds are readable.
1:31
